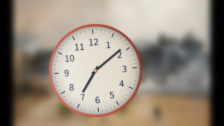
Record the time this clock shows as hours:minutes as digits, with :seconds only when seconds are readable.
7:09
